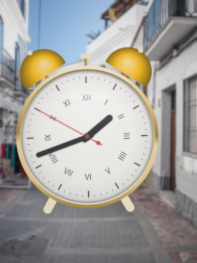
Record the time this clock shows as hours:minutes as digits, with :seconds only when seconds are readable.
1:41:50
